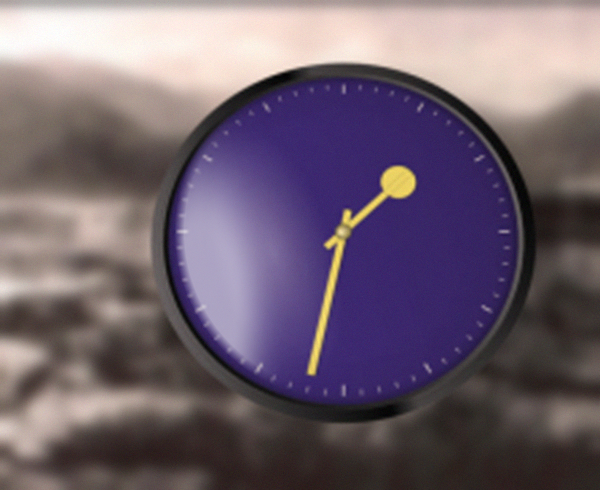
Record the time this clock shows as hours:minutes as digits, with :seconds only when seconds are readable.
1:32
